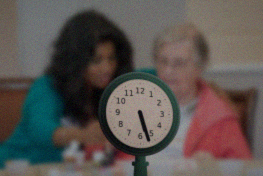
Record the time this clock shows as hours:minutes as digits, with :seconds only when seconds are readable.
5:27
